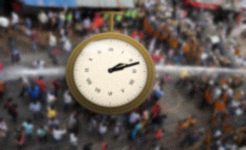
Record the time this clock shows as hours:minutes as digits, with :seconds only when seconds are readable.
2:12
